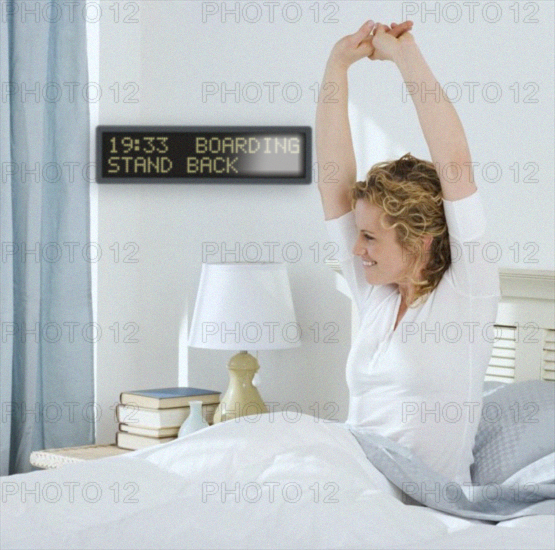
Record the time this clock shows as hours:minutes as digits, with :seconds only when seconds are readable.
19:33
